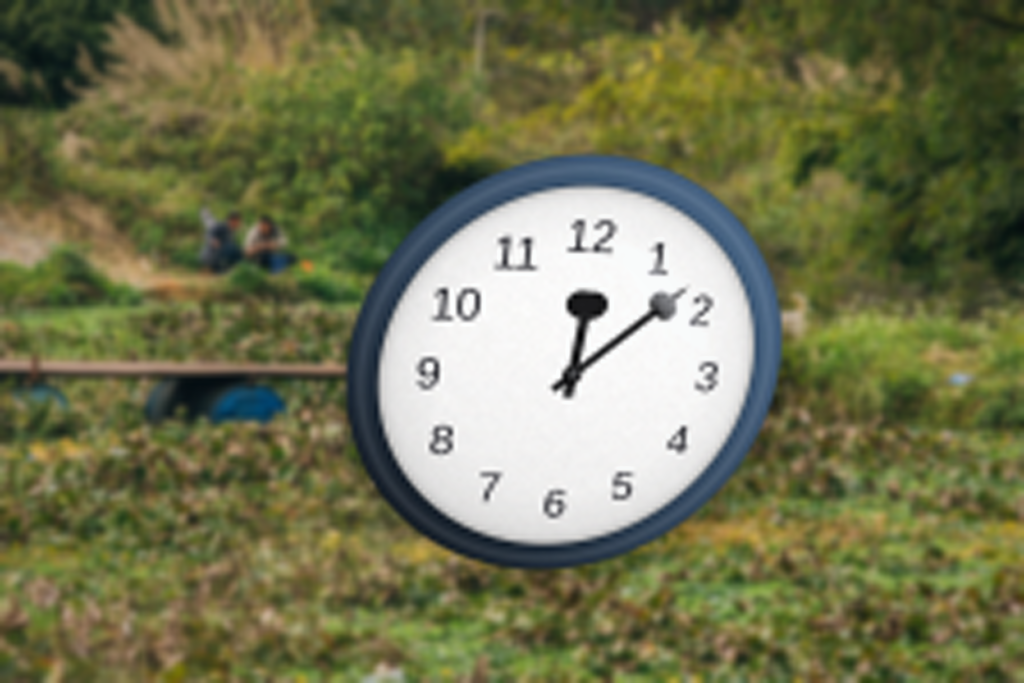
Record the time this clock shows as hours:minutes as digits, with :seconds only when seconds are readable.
12:08
